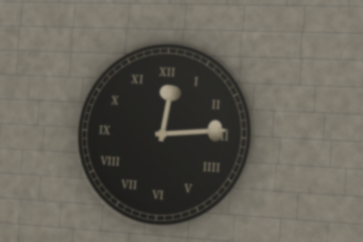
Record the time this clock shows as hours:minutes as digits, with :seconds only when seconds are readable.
12:14
